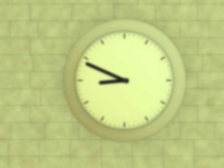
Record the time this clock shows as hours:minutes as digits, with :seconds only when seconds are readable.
8:49
